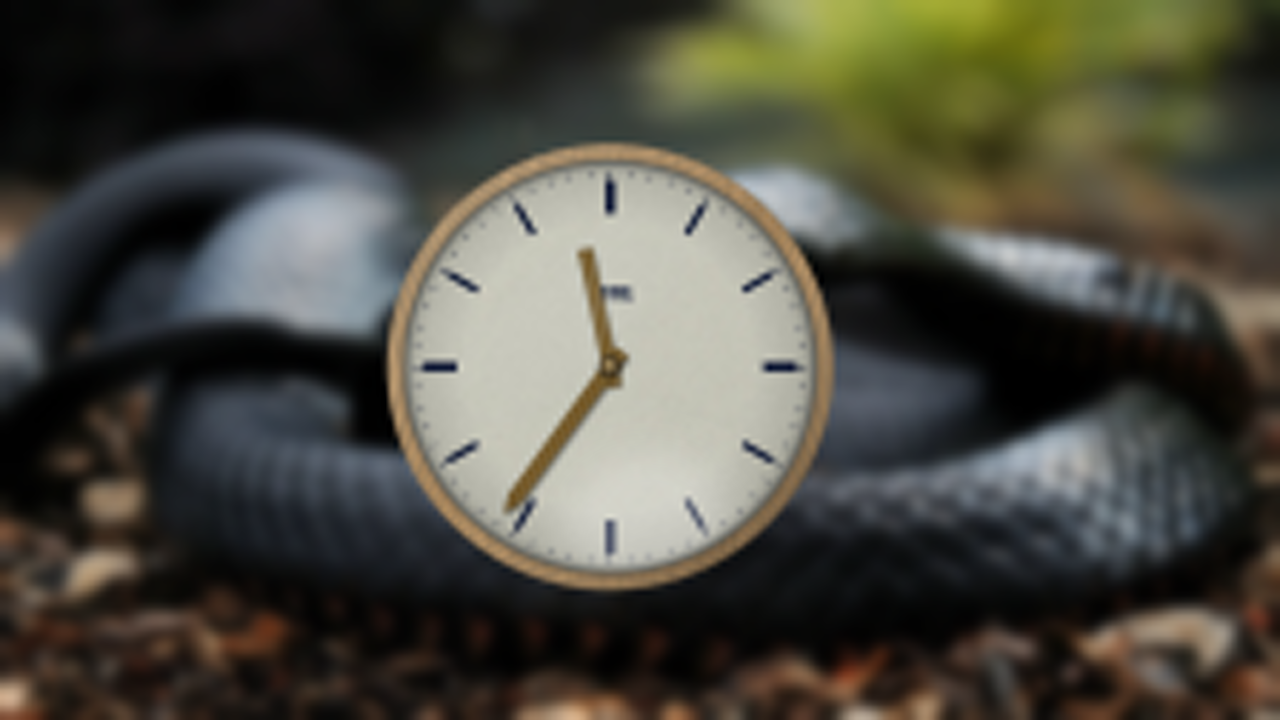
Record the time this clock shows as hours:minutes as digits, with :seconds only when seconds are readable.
11:36
